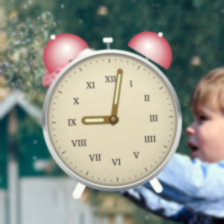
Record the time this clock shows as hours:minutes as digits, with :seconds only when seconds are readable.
9:02
